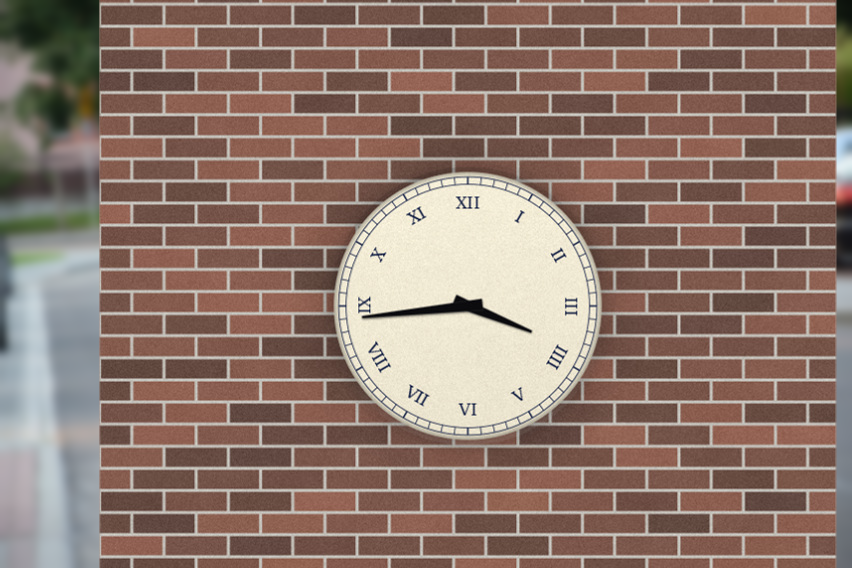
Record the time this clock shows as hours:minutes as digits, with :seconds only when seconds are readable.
3:44
